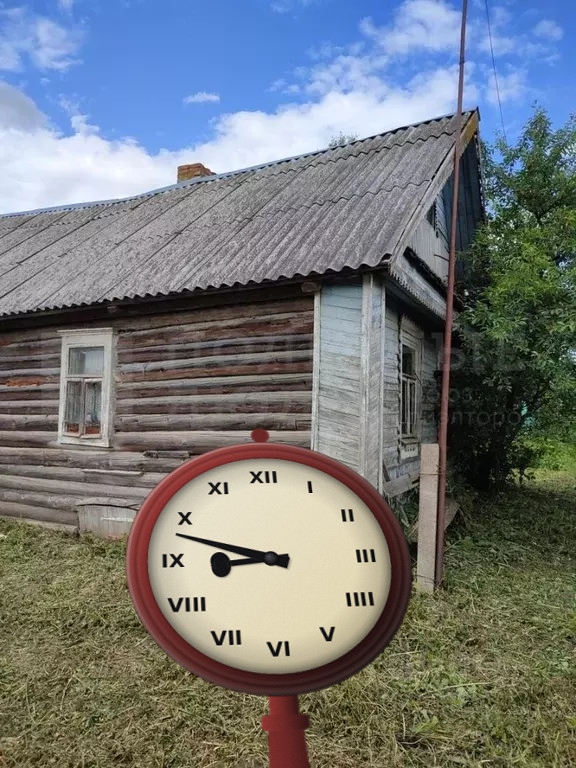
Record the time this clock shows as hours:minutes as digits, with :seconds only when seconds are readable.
8:48
